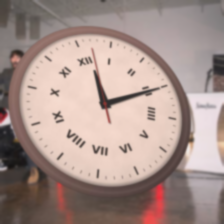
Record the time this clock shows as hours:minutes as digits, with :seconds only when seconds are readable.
12:15:02
